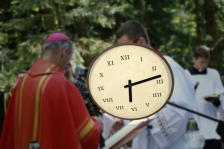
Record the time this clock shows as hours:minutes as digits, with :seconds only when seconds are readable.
6:13
